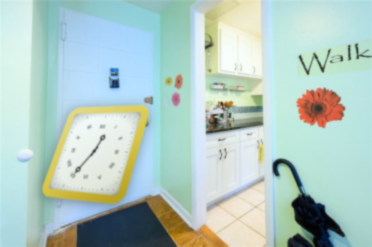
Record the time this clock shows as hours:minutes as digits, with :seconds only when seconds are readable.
12:35
